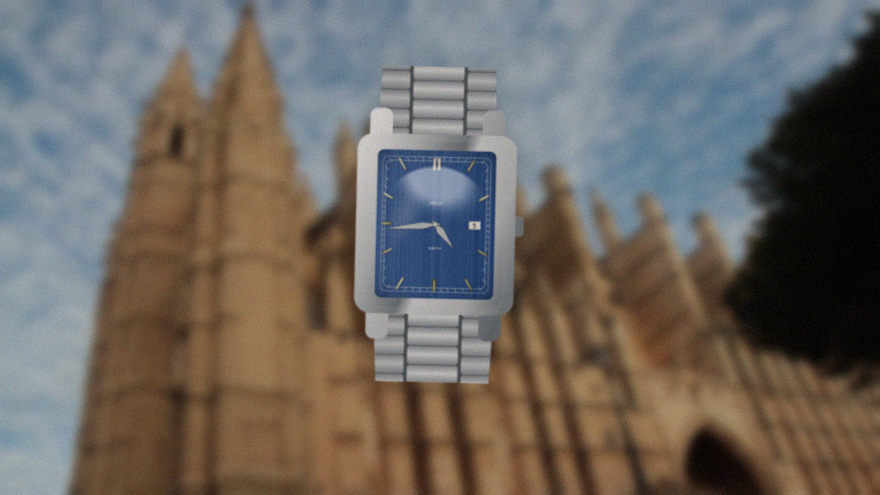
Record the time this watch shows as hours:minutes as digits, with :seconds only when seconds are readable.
4:44
